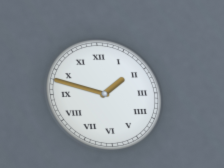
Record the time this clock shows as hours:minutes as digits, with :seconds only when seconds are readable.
1:48
